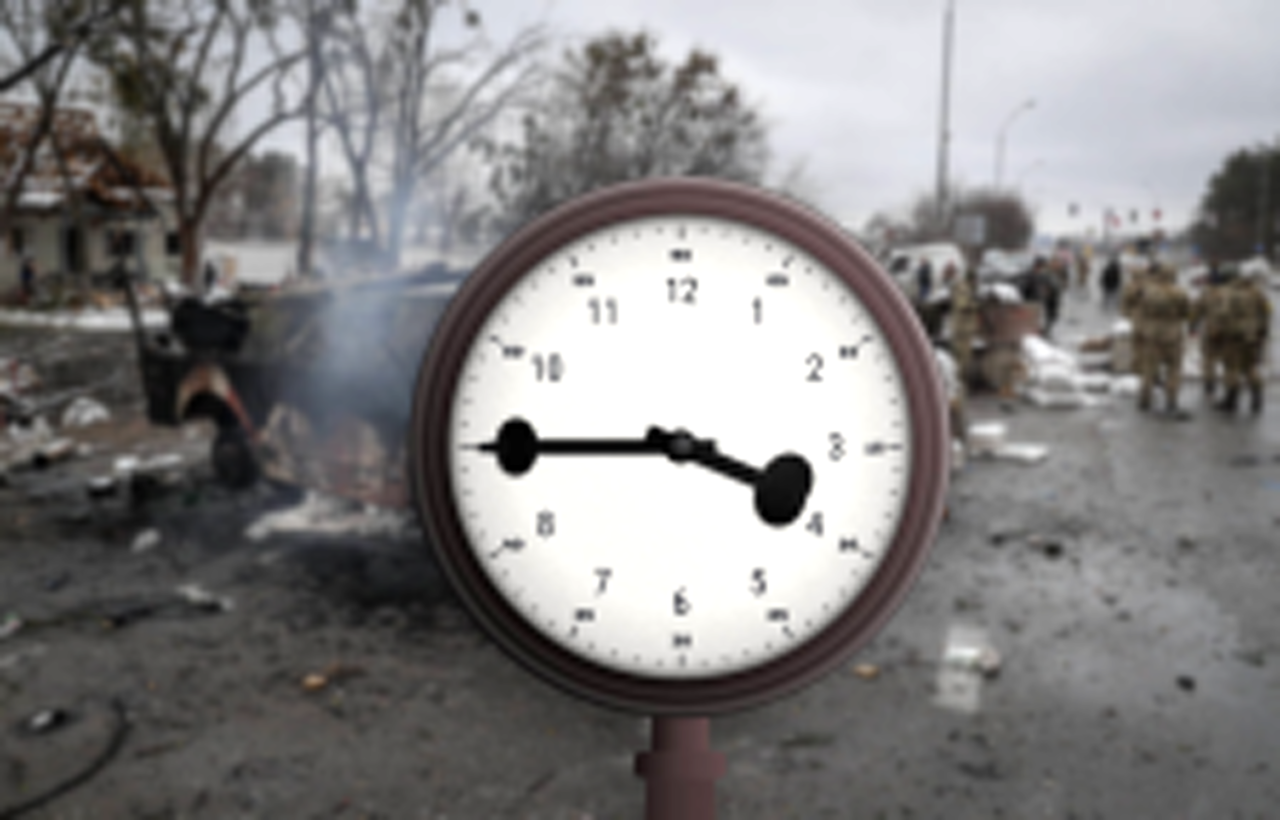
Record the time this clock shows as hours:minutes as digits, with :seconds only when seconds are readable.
3:45
